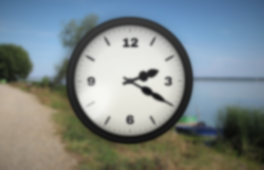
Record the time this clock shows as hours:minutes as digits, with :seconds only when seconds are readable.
2:20
